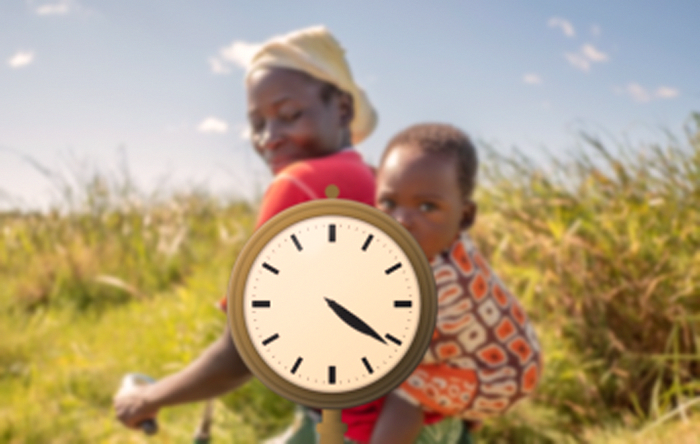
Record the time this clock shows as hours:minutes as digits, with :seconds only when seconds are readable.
4:21
